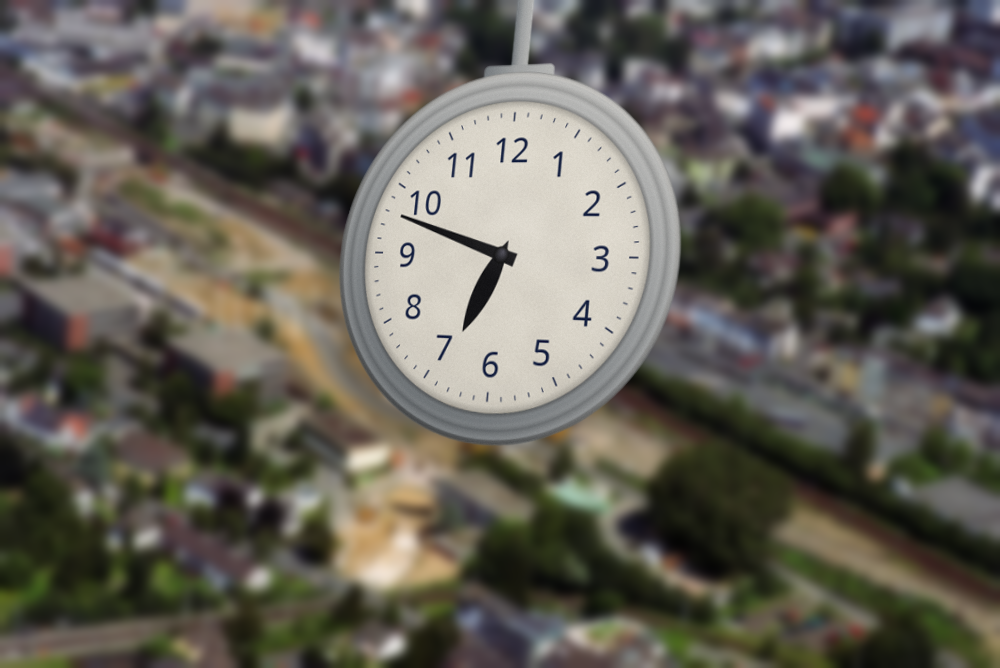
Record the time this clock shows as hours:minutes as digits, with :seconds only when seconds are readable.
6:48
